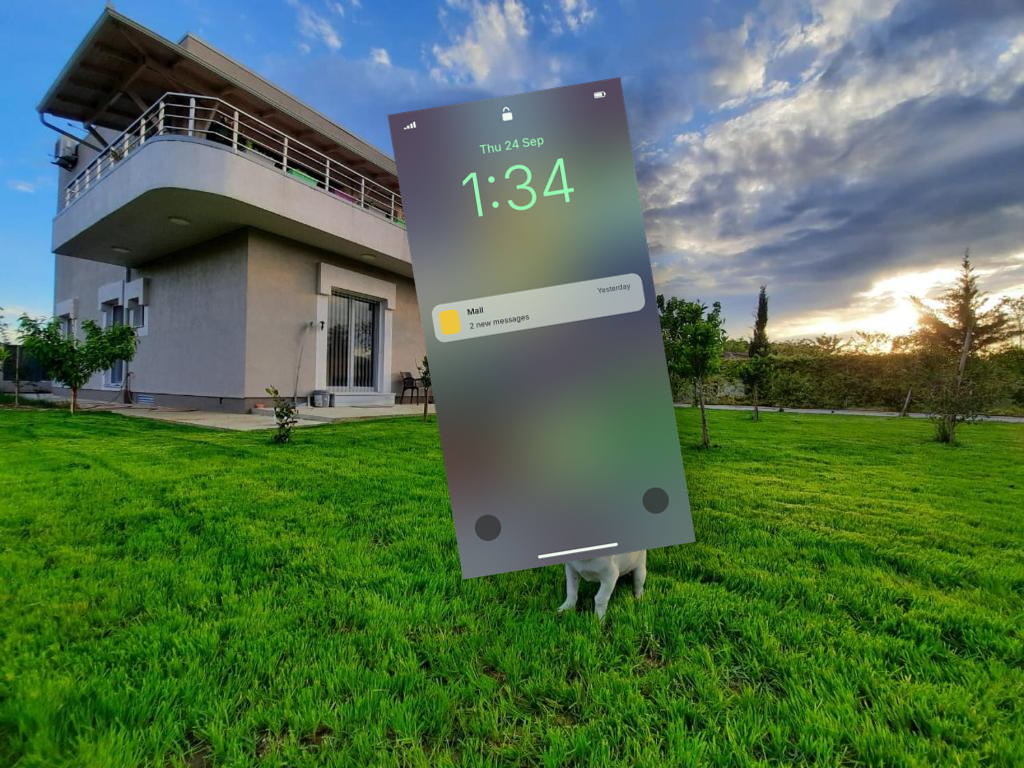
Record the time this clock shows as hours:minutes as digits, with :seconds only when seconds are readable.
1:34
